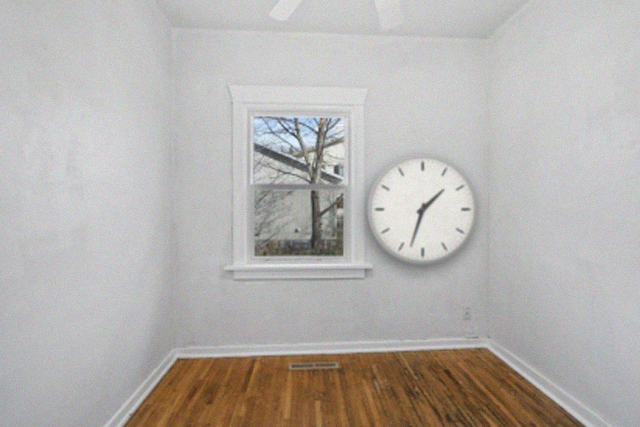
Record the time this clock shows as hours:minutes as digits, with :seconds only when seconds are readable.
1:33
